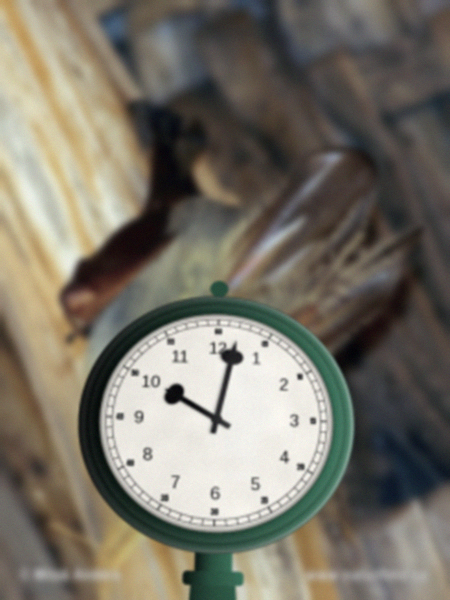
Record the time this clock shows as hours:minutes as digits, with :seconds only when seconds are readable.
10:02
